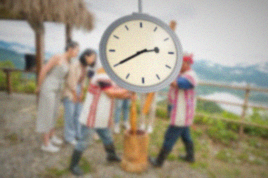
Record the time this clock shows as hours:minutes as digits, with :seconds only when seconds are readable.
2:40
